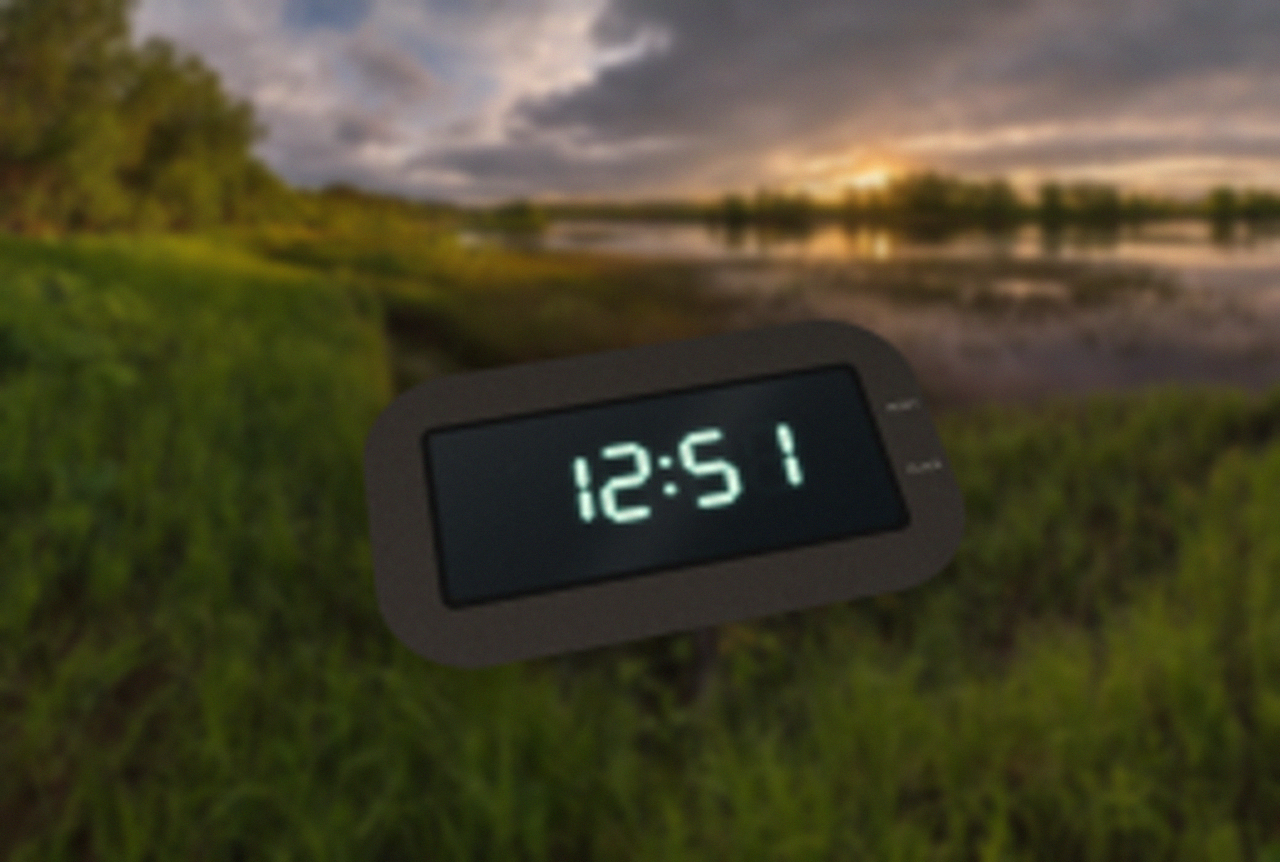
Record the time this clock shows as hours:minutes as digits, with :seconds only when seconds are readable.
12:51
